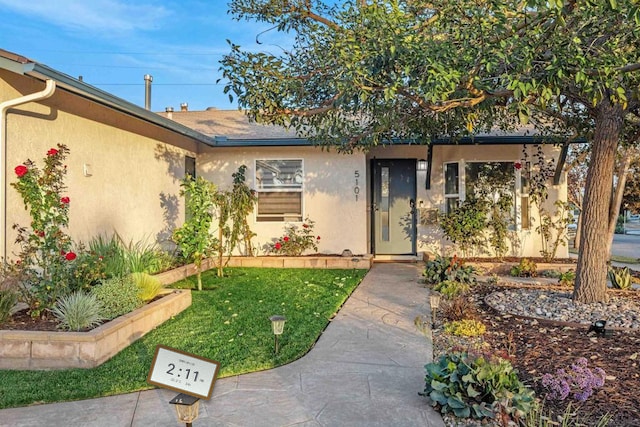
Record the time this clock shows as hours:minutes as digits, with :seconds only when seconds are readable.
2:11
